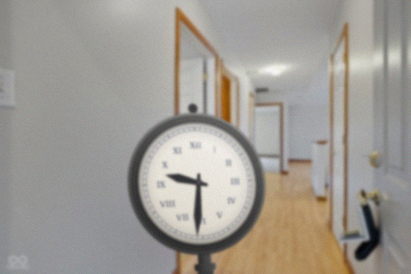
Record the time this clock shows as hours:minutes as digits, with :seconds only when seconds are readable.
9:31
